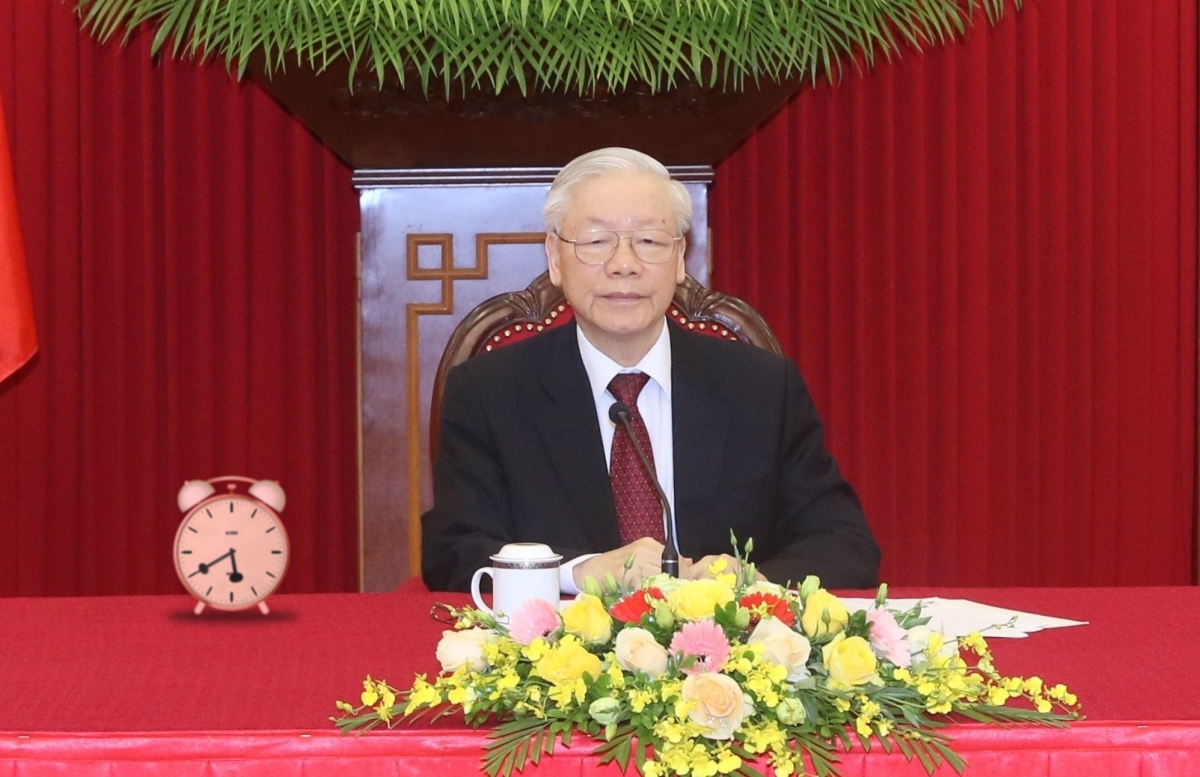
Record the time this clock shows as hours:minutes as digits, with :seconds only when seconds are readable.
5:40
